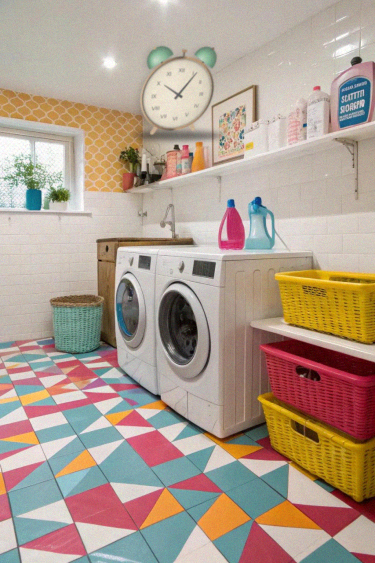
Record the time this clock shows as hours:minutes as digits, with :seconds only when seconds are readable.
10:06
